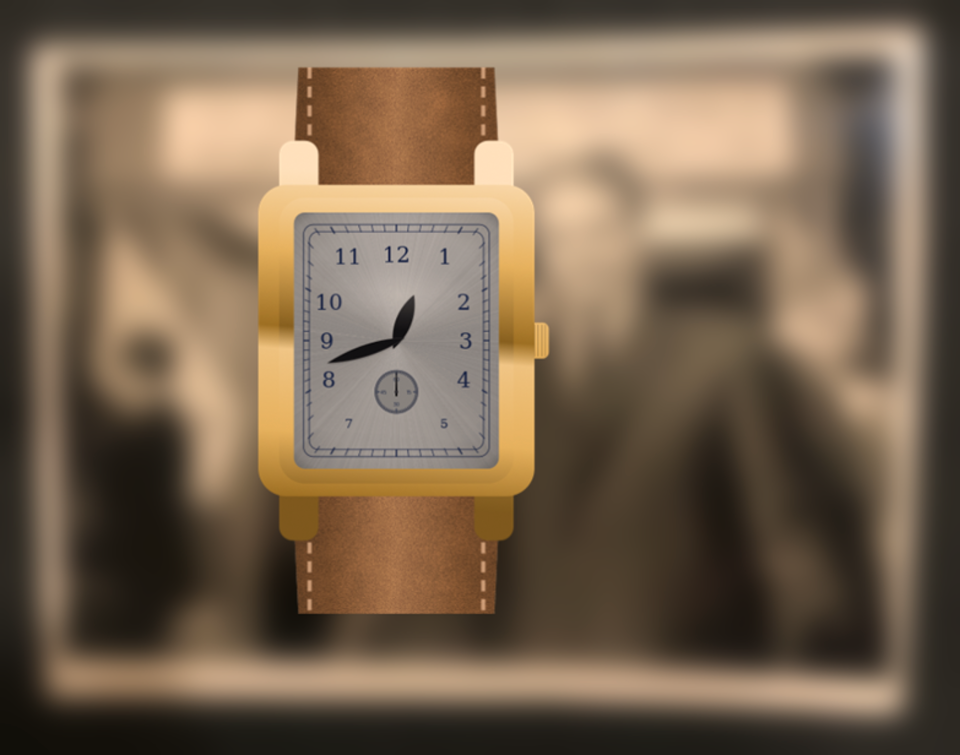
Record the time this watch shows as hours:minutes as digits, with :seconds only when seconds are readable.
12:42
